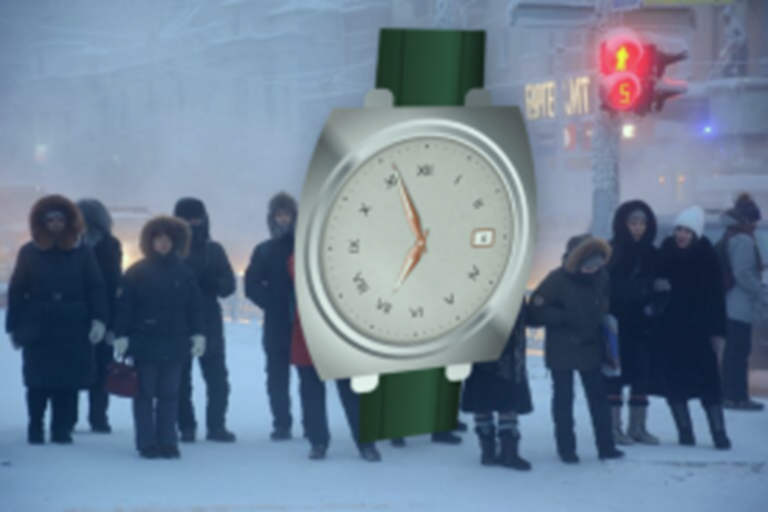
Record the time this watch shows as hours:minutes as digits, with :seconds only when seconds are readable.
6:56
